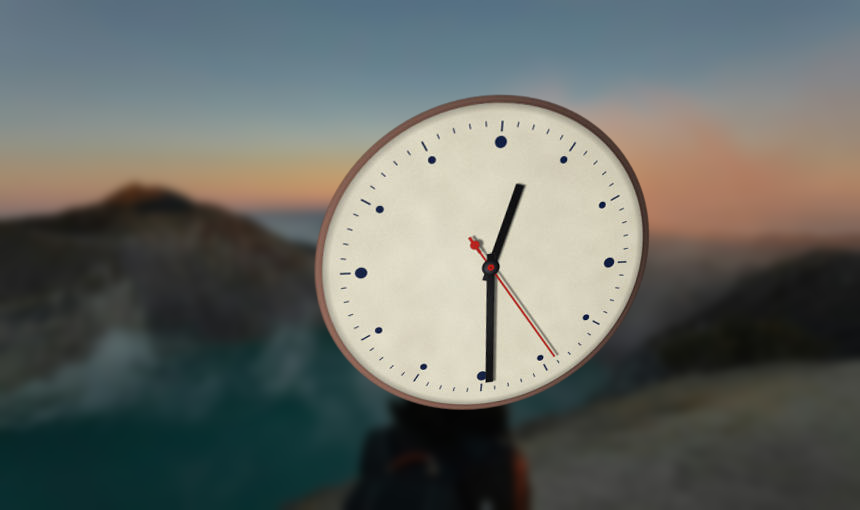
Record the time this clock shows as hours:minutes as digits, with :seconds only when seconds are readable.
12:29:24
